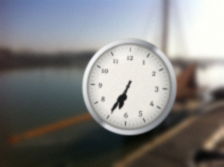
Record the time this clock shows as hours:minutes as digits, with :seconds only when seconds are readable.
6:35
